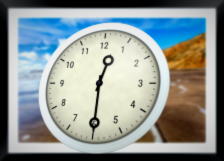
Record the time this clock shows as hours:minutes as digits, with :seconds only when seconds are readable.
12:30
